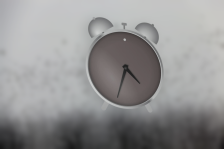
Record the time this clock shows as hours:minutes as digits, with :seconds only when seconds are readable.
4:33
